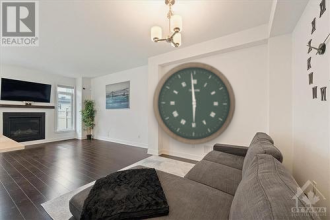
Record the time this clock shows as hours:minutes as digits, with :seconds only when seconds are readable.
5:59
